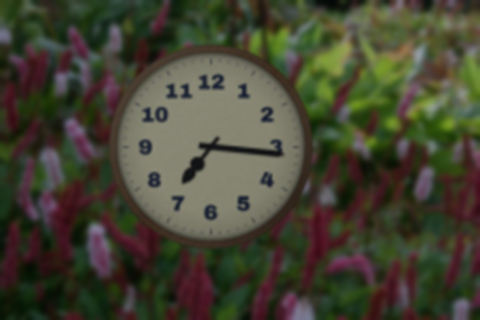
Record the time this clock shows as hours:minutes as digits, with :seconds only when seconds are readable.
7:16
